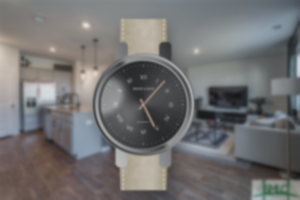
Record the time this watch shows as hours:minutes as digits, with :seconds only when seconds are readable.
5:07
